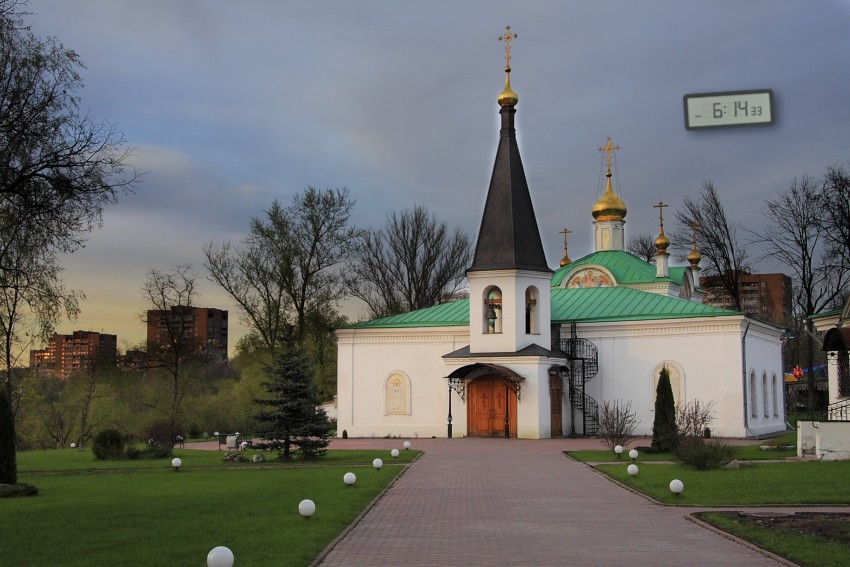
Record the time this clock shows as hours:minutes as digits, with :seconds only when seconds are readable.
6:14
